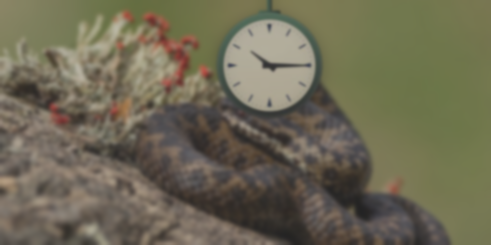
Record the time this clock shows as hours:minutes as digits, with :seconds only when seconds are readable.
10:15
